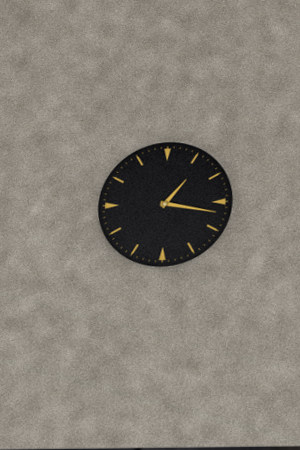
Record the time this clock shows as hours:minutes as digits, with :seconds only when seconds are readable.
1:17
